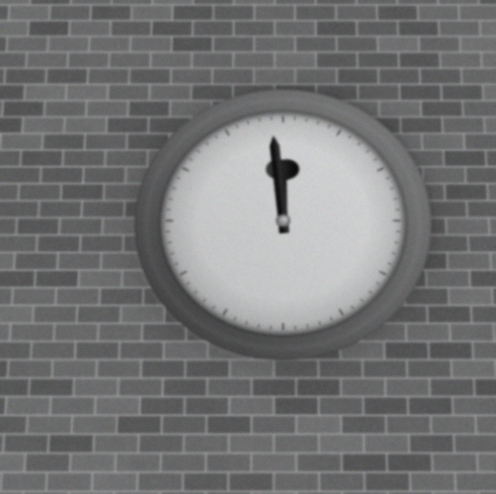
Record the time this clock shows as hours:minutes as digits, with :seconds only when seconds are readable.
11:59
